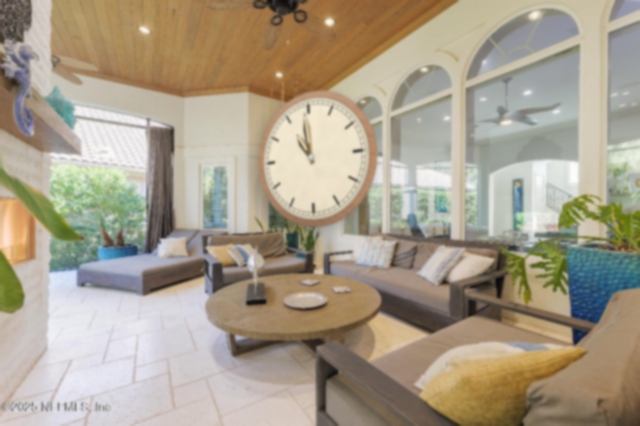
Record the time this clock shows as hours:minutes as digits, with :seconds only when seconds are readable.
10:59
